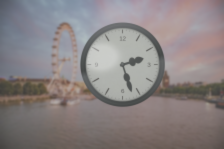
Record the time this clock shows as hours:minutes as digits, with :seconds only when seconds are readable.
2:27
